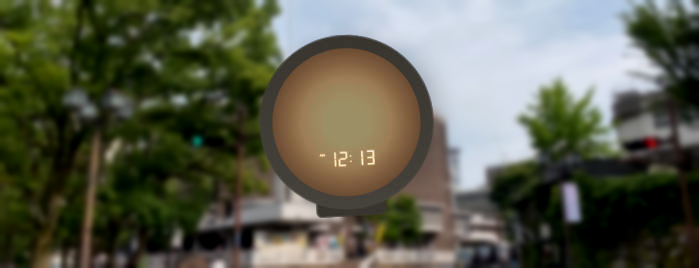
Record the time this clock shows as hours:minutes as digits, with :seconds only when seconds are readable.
12:13
